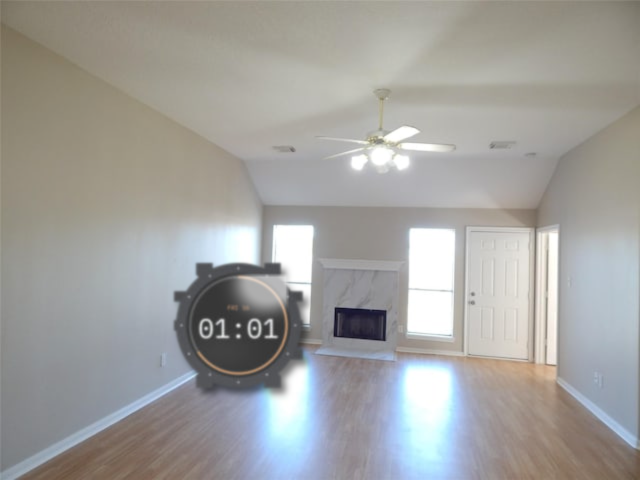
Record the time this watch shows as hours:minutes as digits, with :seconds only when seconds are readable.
1:01
